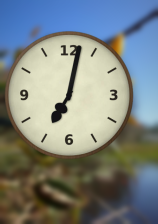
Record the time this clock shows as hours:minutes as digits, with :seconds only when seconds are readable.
7:02
